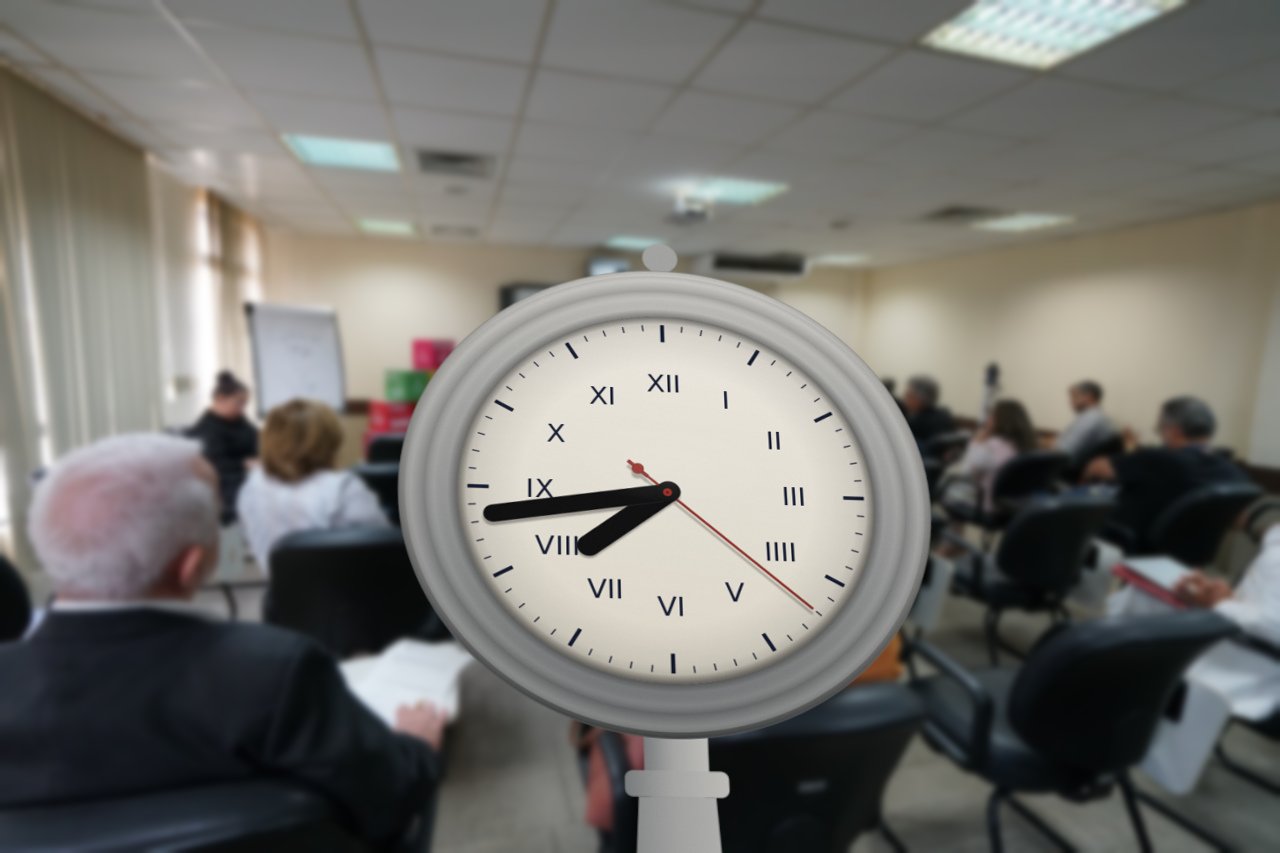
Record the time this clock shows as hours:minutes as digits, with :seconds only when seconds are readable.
7:43:22
